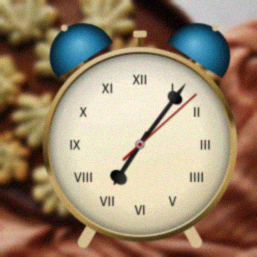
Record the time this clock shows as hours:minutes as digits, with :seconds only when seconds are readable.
7:06:08
